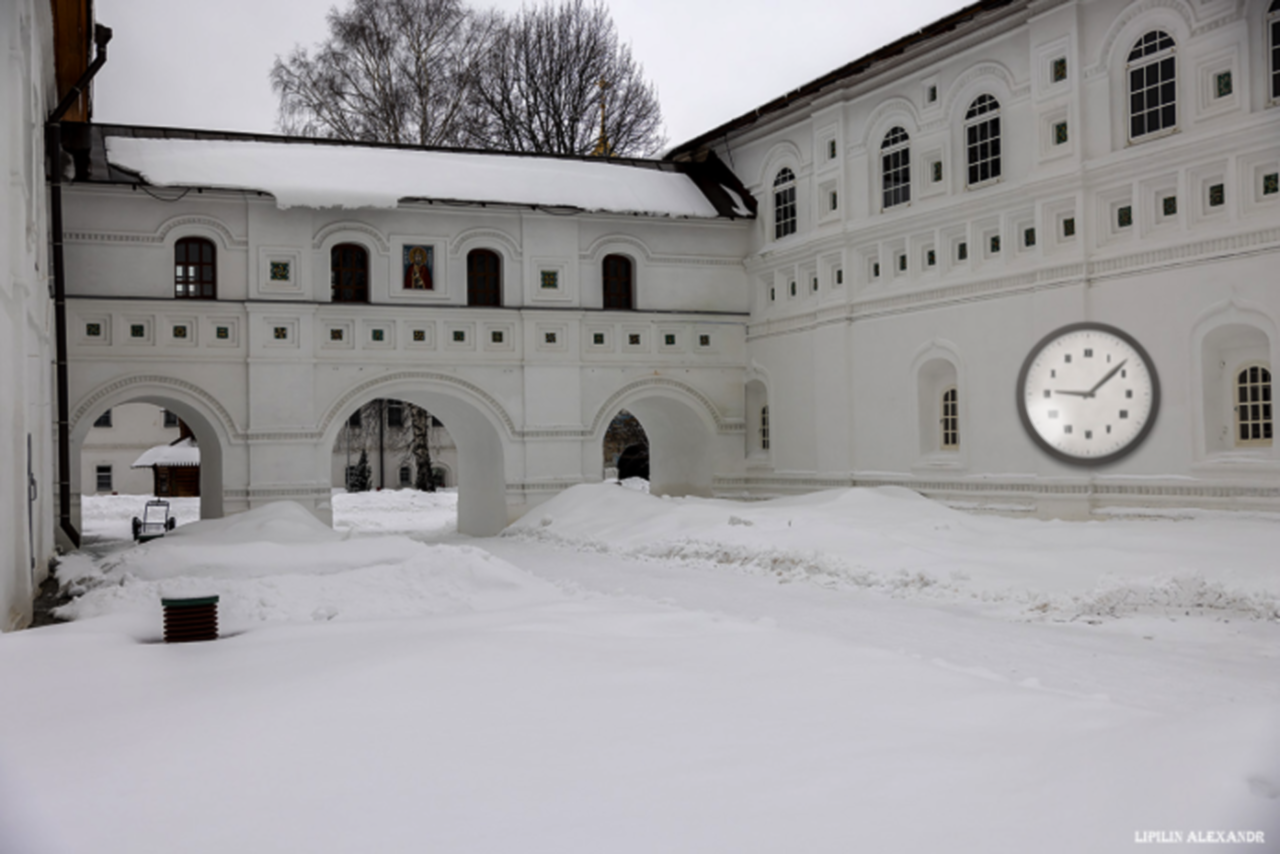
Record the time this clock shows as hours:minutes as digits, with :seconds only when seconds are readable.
9:08
